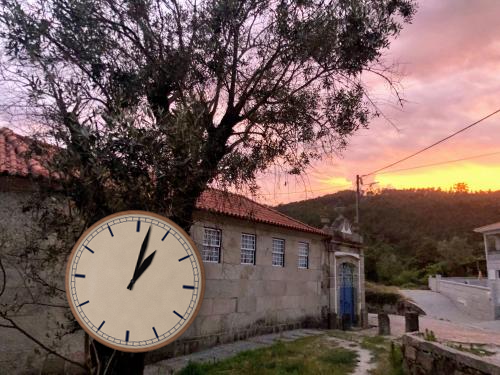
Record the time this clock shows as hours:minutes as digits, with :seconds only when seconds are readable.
1:02
